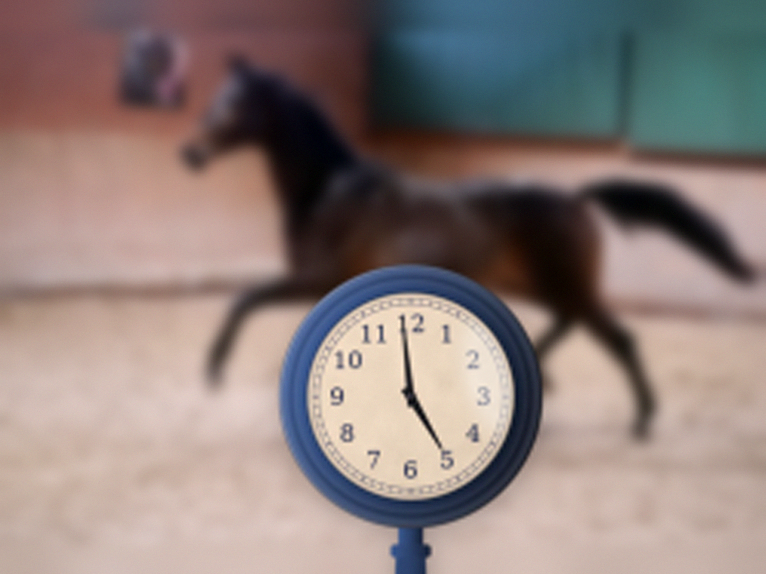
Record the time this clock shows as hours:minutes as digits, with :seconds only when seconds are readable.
4:59
